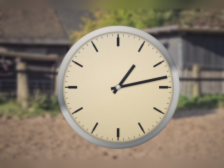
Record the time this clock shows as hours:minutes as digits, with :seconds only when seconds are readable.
1:13
